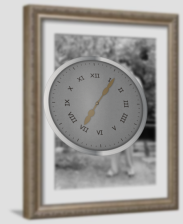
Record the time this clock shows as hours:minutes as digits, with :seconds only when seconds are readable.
7:06
